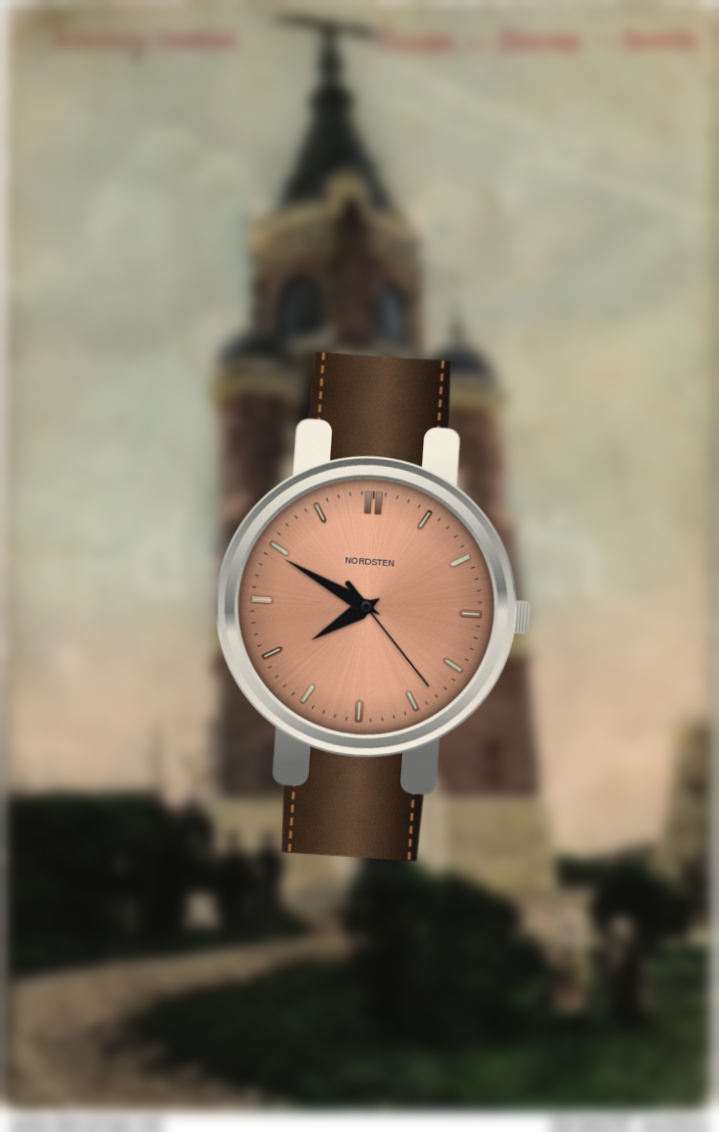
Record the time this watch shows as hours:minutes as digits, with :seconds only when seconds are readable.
7:49:23
